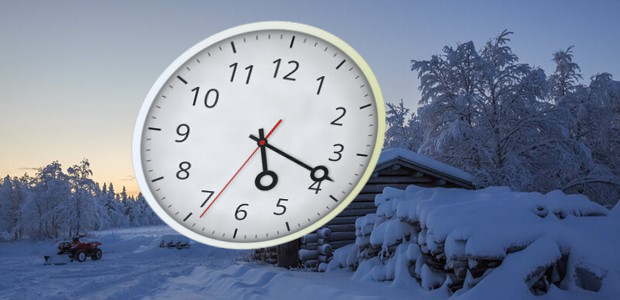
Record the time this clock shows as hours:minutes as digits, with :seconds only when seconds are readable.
5:18:34
